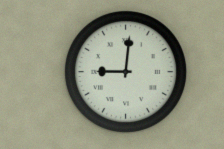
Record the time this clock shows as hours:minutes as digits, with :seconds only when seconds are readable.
9:01
